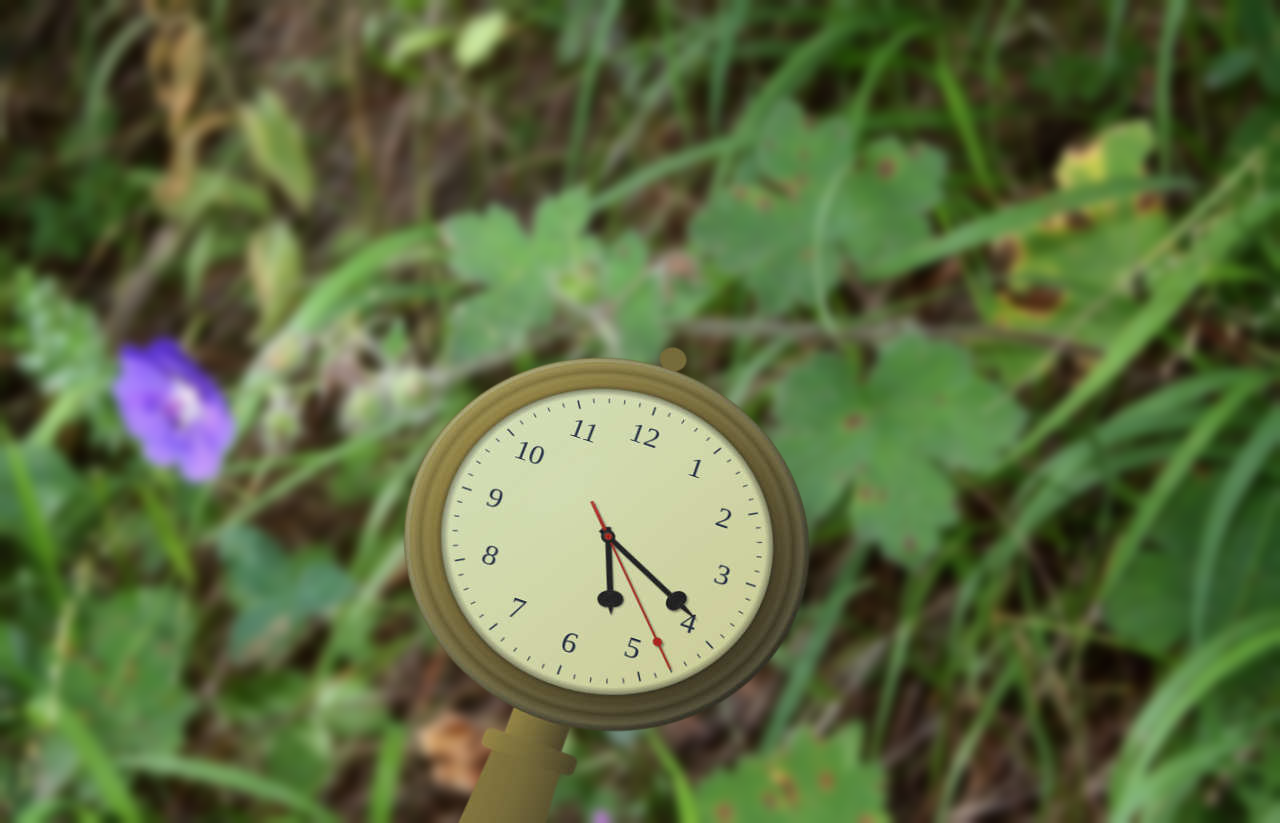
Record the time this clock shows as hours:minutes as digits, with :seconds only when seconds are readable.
5:19:23
